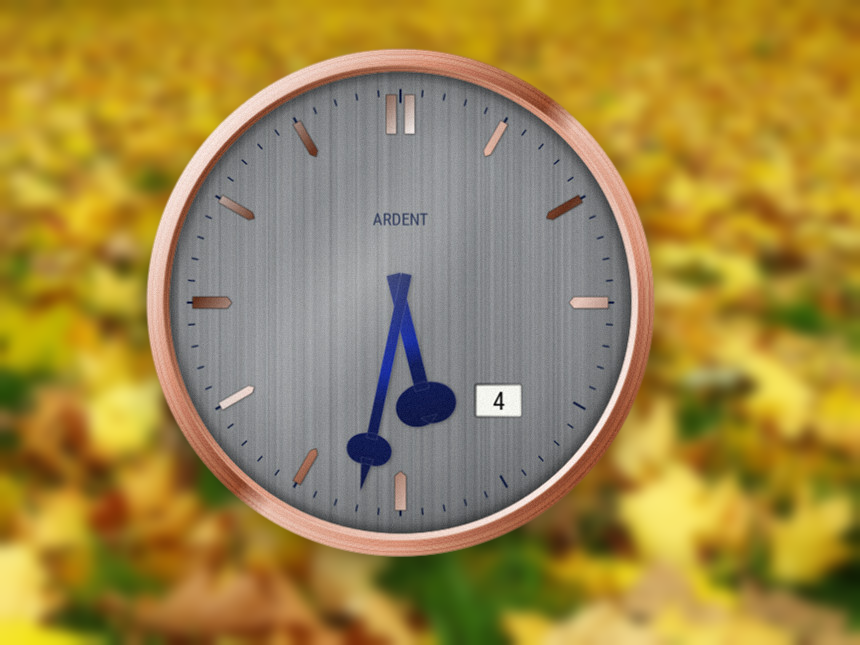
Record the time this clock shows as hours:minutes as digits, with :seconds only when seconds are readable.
5:32
